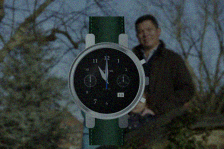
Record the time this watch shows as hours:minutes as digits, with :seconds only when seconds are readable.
11:00
